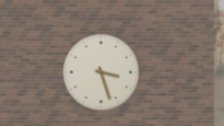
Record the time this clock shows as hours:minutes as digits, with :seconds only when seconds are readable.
3:27
